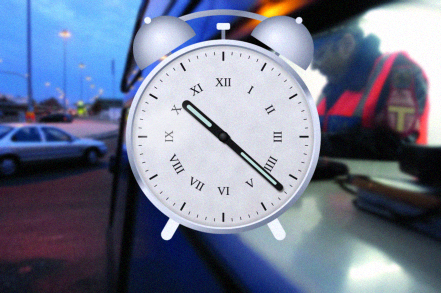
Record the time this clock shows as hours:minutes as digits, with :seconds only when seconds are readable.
10:22
